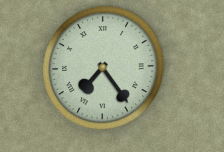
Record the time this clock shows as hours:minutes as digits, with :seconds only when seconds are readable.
7:24
